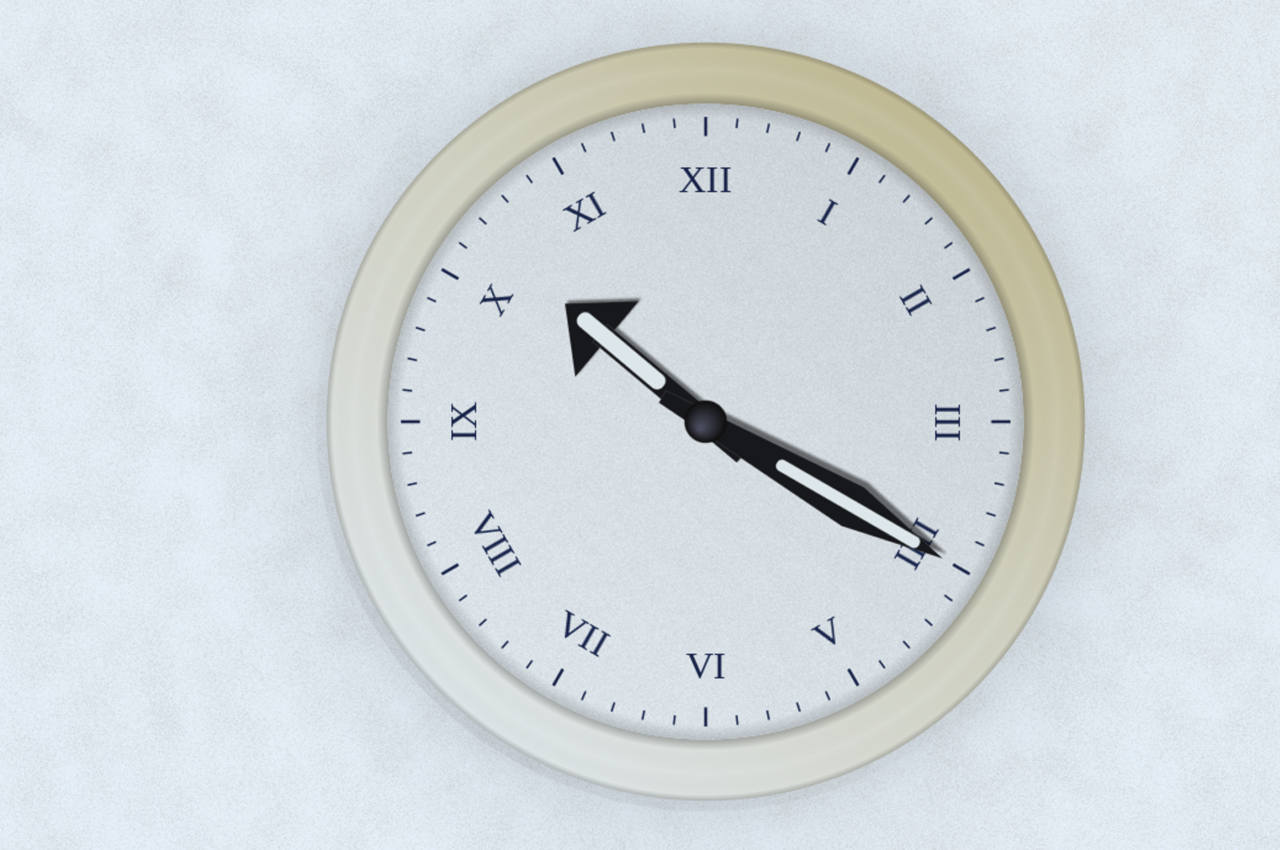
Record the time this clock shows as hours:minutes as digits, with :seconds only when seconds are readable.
10:20
